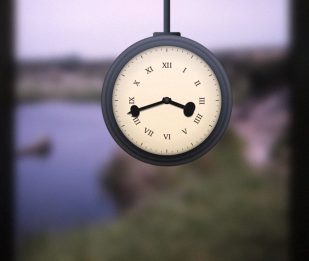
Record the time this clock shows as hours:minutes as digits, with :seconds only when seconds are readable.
3:42
